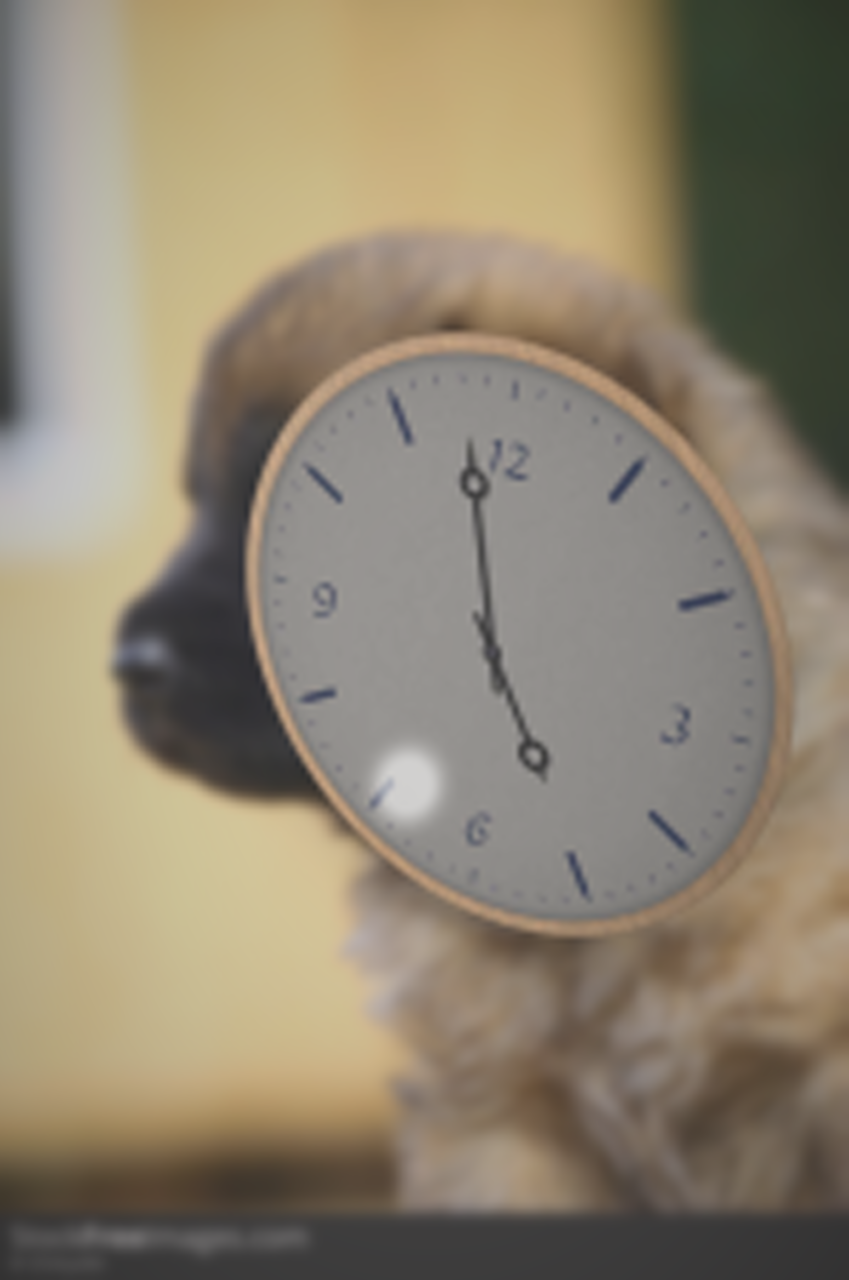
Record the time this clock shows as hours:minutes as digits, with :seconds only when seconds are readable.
4:58
